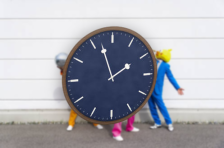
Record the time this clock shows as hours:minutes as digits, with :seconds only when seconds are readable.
1:57
